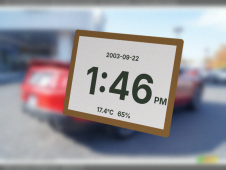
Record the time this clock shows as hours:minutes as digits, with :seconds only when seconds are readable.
1:46
